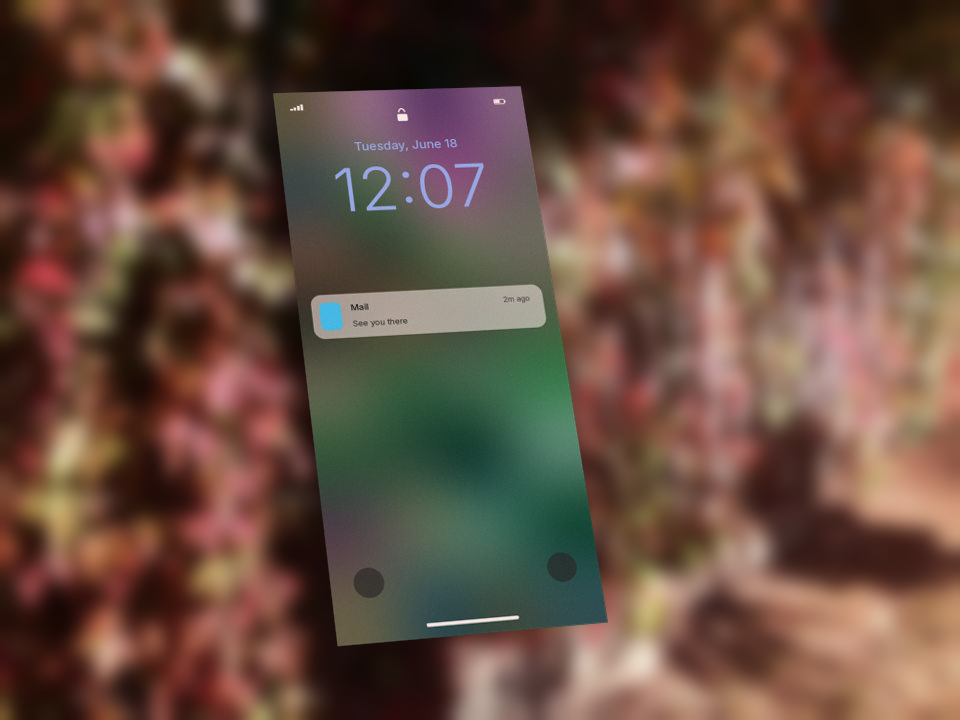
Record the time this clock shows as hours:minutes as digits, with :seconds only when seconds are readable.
12:07
